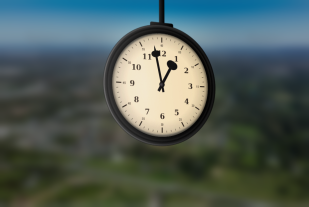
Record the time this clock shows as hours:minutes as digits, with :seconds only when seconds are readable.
12:58
